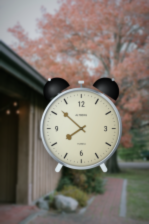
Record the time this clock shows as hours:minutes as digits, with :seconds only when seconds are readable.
7:52
